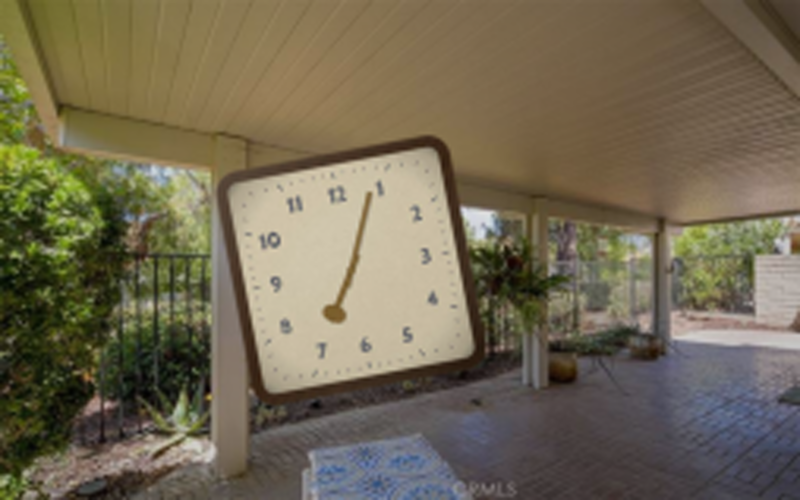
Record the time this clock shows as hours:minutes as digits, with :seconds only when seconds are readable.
7:04
